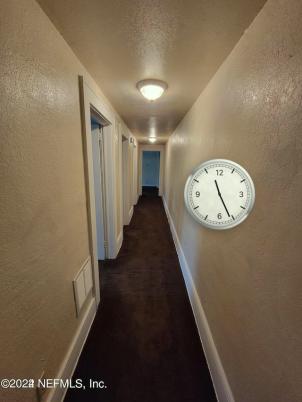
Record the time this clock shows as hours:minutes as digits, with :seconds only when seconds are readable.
11:26
